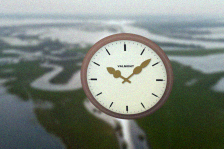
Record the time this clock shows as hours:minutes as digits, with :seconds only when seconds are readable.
10:08
